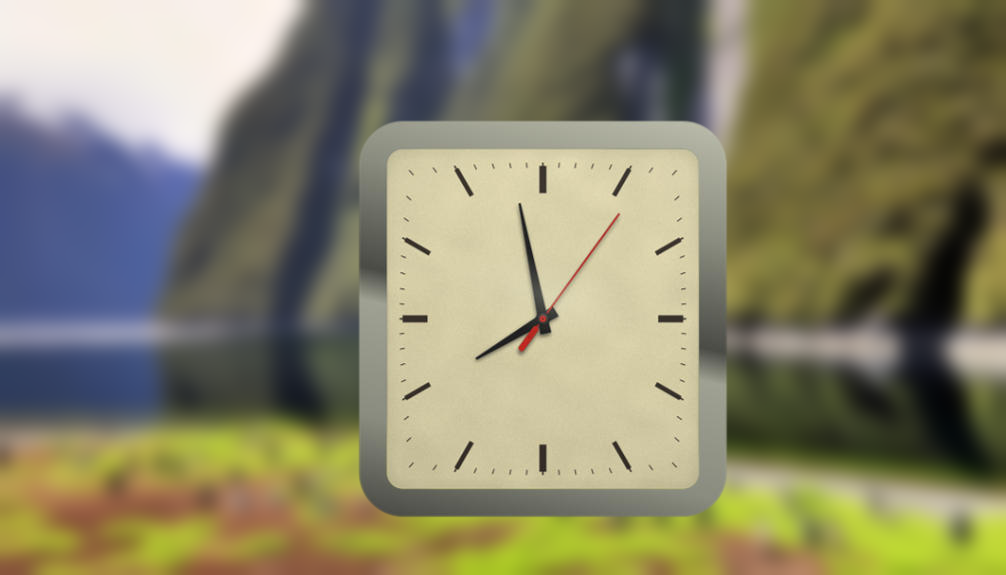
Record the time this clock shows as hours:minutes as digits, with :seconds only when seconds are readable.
7:58:06
